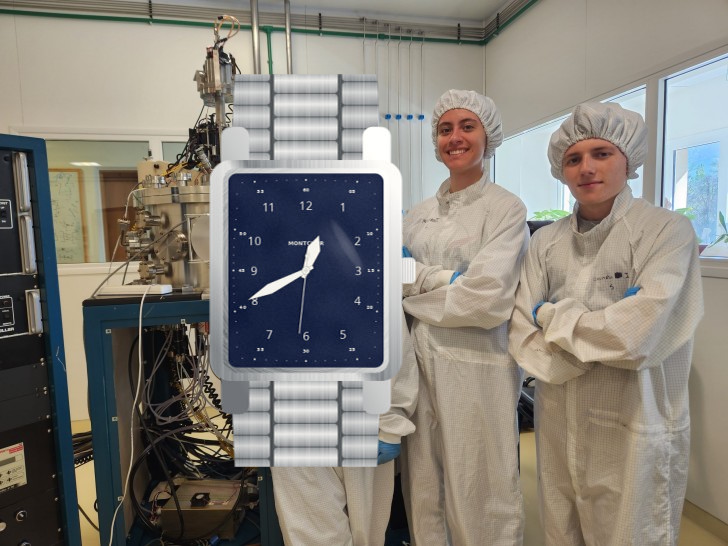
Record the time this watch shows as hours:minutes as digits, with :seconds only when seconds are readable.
12:40:31
